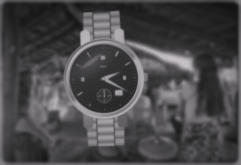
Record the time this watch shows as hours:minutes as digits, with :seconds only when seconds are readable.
2:20
